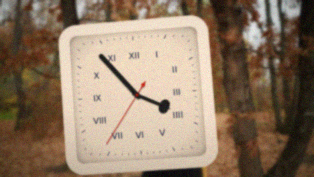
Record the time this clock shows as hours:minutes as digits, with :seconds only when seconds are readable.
3:53:36
